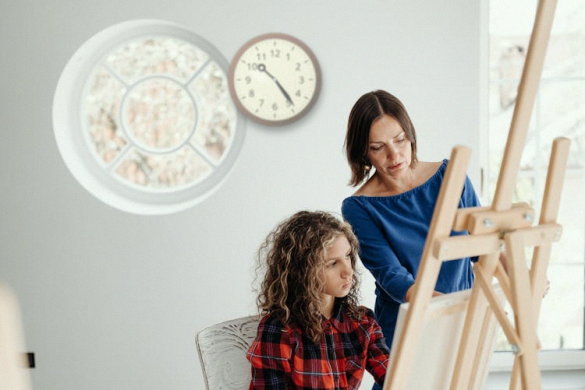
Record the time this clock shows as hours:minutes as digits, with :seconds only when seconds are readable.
10:24
